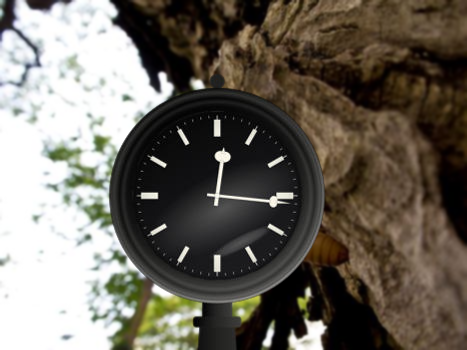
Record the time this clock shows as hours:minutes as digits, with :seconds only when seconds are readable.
12:16
